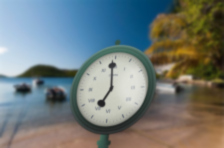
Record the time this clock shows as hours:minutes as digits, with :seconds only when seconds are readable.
6:59
